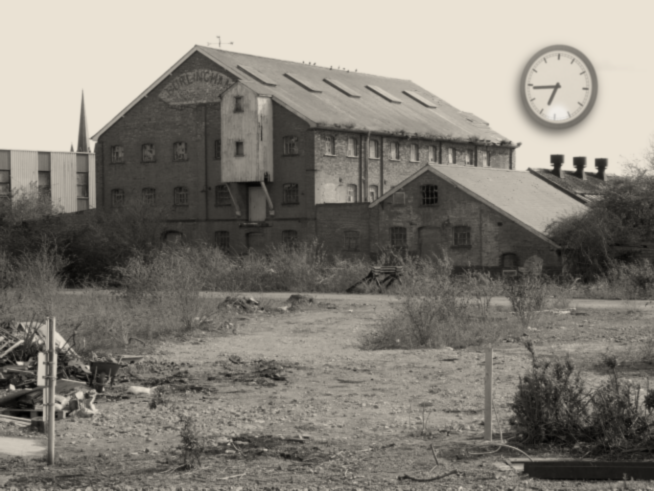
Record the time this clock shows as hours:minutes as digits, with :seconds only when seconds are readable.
6:44
